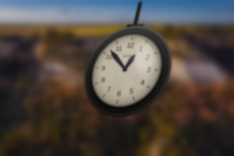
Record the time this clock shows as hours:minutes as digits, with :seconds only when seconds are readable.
12:52
